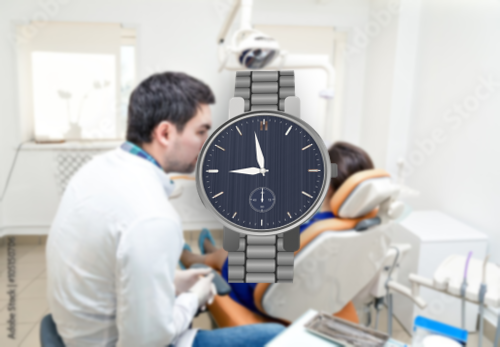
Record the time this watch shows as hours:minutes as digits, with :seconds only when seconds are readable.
8:58
